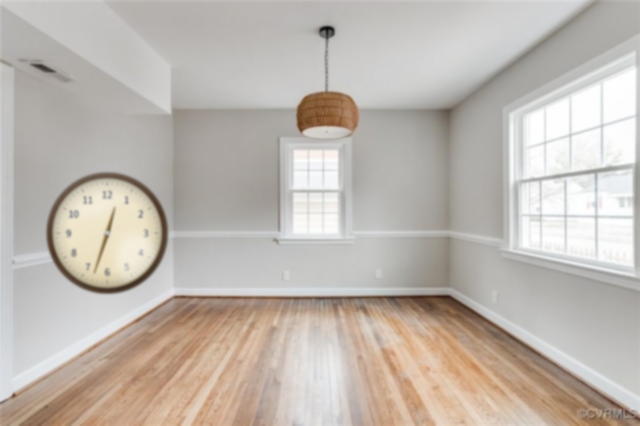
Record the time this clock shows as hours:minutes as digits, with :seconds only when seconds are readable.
12:33
